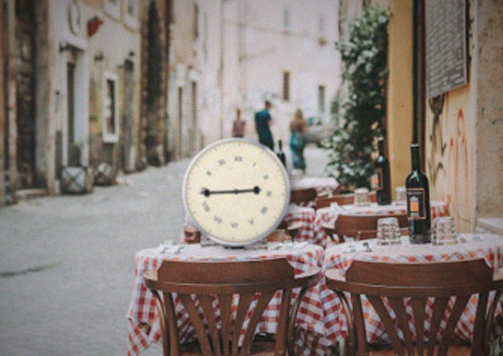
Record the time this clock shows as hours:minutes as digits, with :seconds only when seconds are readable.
2:44
